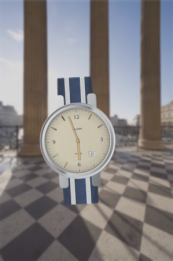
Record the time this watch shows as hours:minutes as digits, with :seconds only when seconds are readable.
5:57
